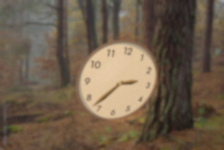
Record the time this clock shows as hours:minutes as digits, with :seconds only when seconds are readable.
2:37
